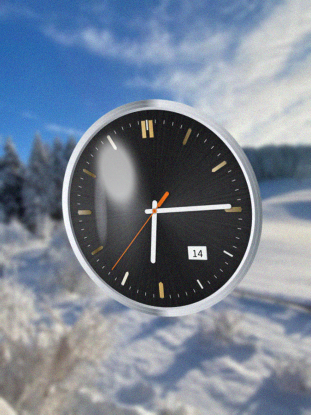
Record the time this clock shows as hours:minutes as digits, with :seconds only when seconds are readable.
6:14:37
